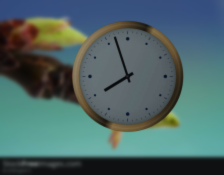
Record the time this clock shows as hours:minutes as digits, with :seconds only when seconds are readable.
7:57
